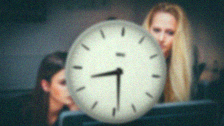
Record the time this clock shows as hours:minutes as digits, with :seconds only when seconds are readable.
8:29
